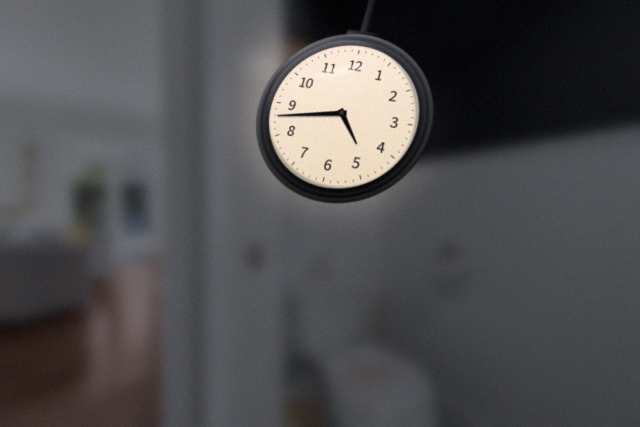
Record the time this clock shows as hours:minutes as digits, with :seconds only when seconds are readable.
4:43
